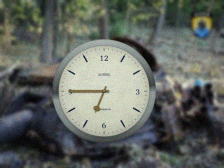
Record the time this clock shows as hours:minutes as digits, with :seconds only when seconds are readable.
6:45
